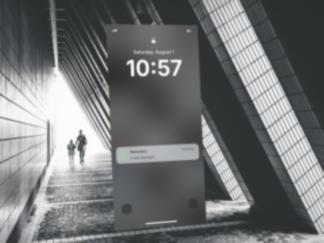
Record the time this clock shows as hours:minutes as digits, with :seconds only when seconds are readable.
10:57
